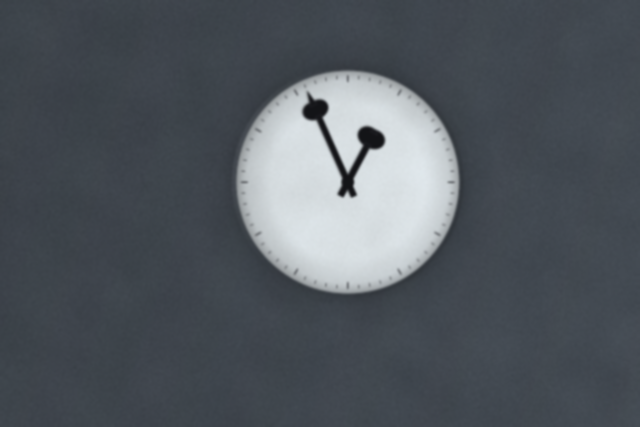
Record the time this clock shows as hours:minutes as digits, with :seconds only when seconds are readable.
12:56
